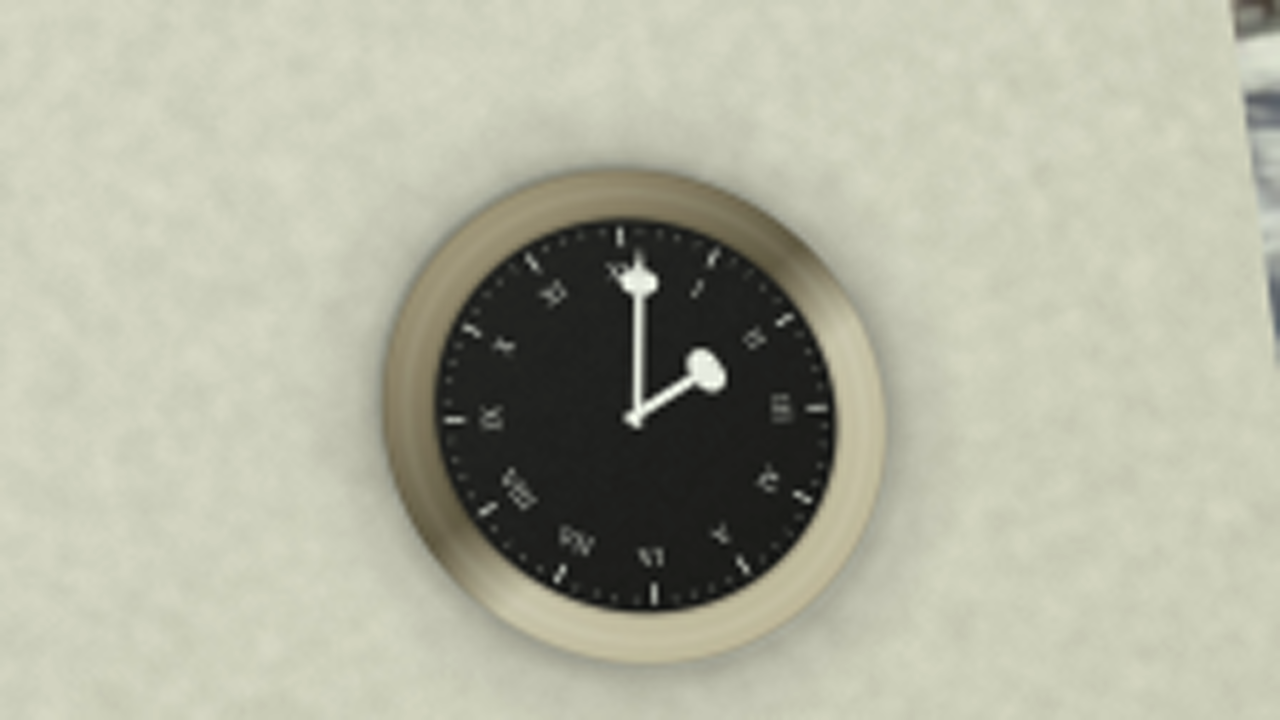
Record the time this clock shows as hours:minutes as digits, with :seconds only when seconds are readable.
2:01
